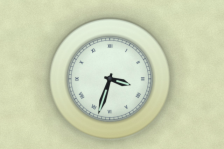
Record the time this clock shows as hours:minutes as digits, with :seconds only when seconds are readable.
3:33
